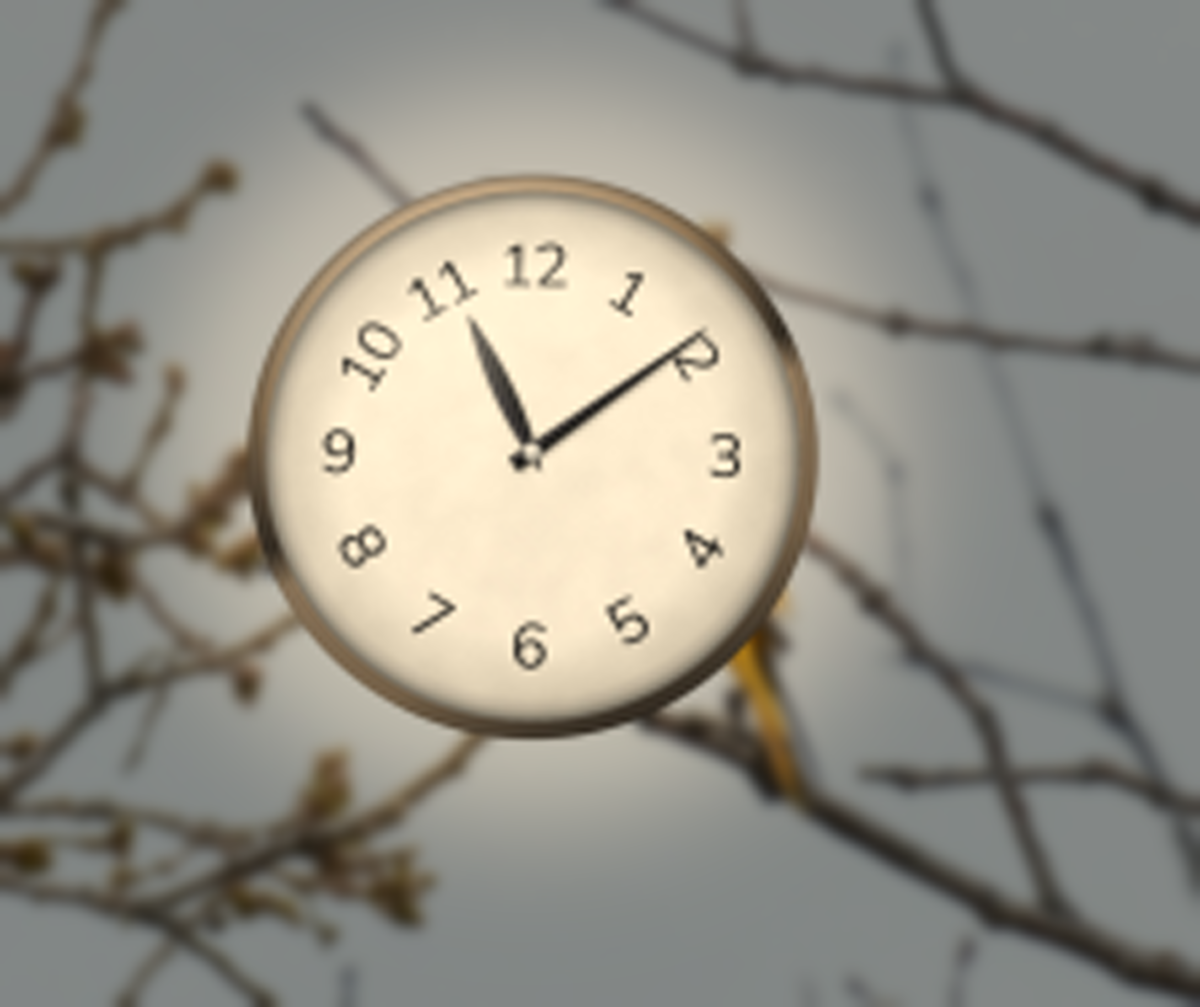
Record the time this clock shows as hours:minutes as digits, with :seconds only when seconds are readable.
11:09
